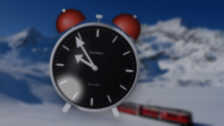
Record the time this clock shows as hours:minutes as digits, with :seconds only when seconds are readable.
9:54
